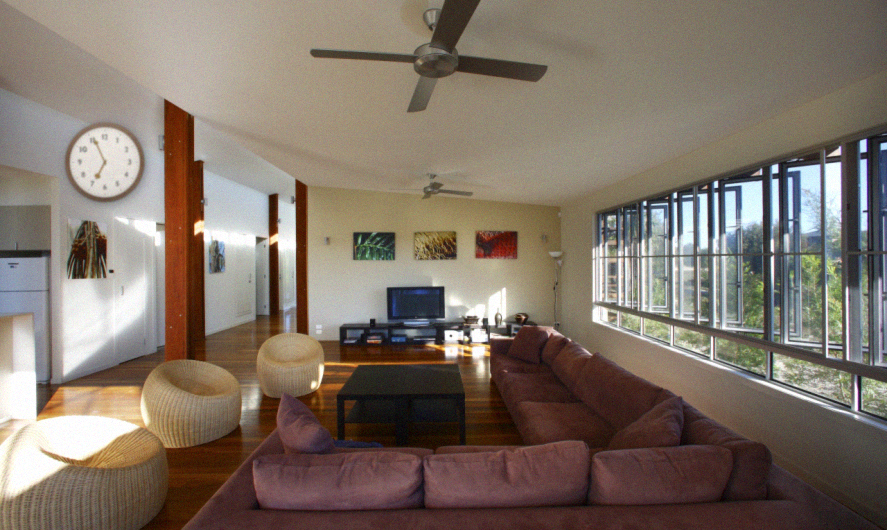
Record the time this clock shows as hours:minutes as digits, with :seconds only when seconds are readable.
6:56
